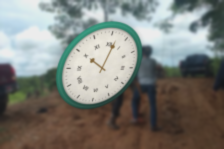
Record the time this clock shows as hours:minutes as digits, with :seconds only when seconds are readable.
10:02
